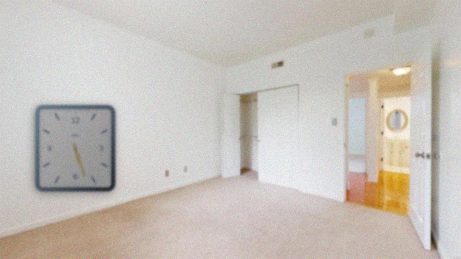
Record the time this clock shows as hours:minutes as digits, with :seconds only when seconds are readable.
5:27
